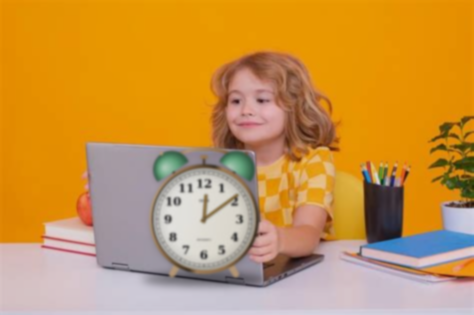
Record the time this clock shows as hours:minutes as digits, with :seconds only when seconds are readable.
12:09
